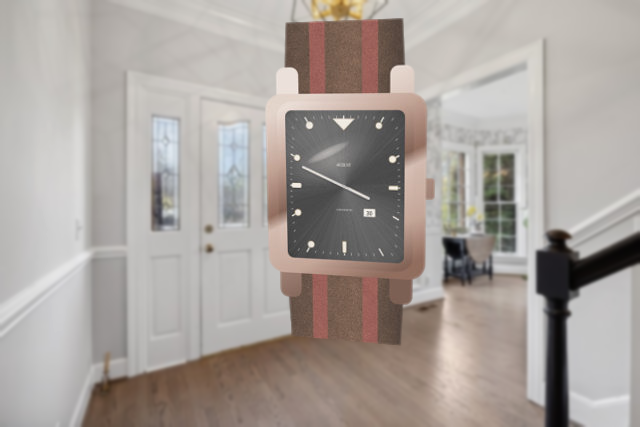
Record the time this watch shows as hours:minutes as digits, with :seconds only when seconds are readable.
3:49
